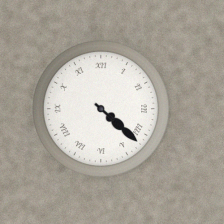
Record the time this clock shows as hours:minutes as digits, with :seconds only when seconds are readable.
4:22
